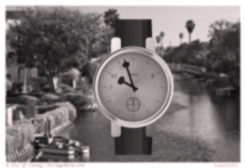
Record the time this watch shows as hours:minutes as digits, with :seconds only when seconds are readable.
9:57
